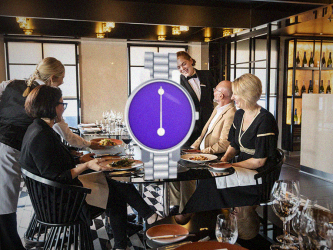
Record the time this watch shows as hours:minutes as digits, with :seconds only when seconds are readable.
6:00
